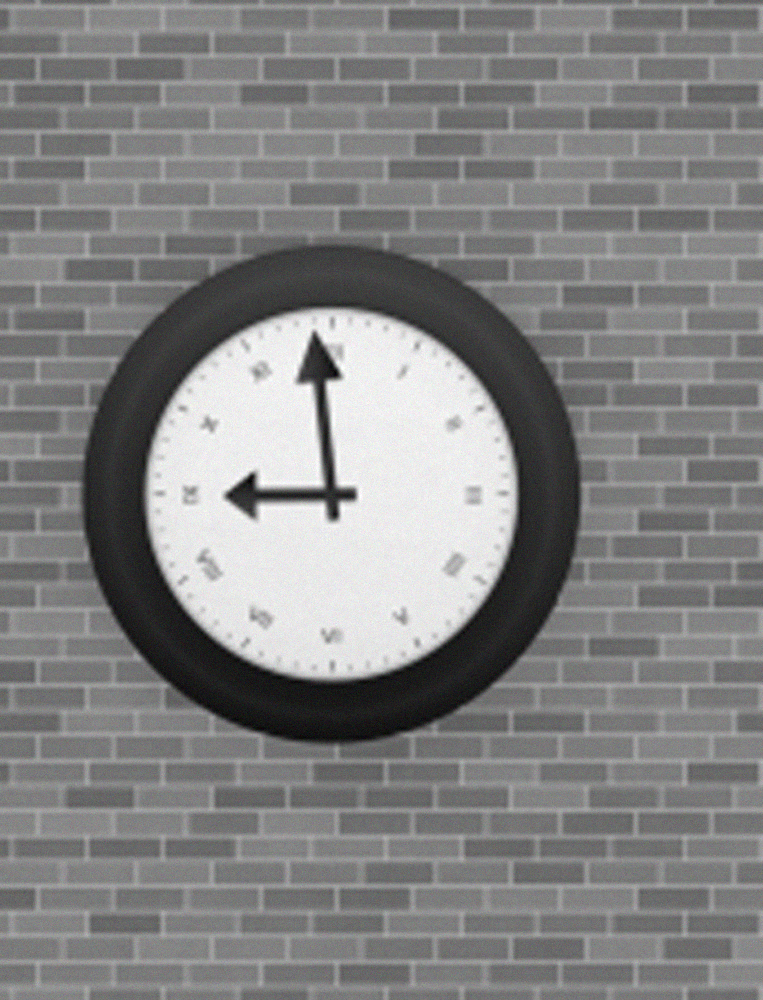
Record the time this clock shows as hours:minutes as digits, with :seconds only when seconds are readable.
8:59
